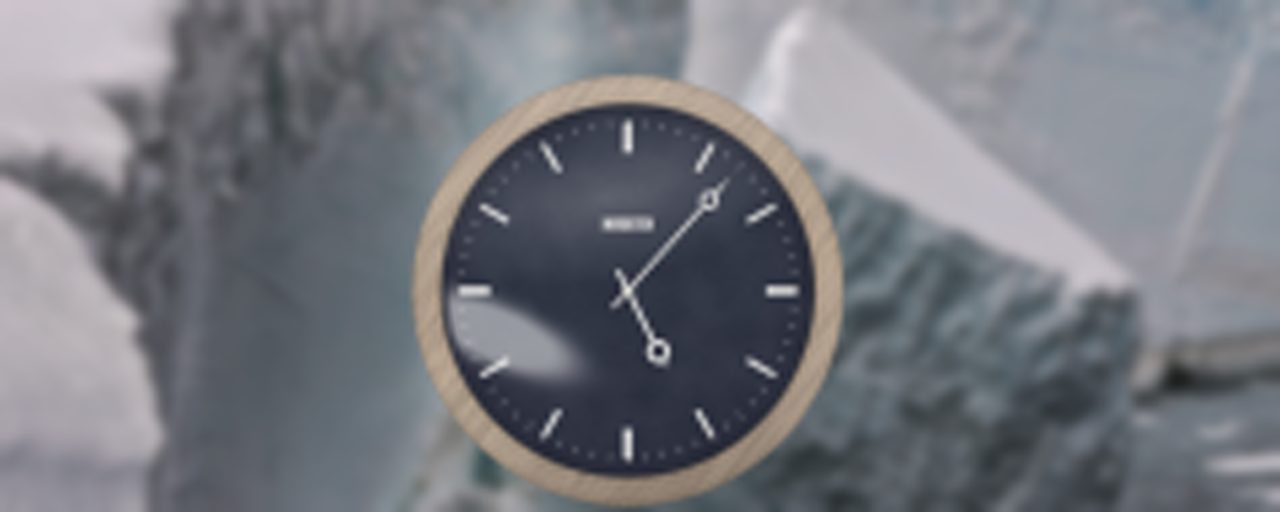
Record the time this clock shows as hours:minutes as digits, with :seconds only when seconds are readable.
5:07
